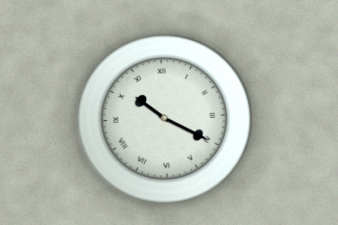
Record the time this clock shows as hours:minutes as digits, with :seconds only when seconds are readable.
10:20
